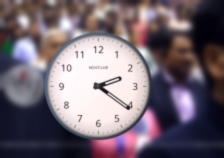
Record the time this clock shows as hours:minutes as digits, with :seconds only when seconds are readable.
2:21
